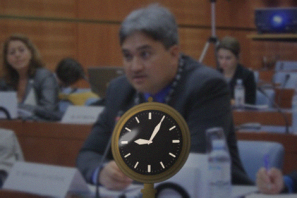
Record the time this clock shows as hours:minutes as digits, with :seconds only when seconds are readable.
9:05
